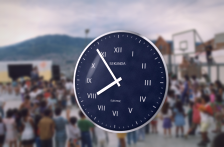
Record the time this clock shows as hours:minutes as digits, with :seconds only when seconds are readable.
7:54
